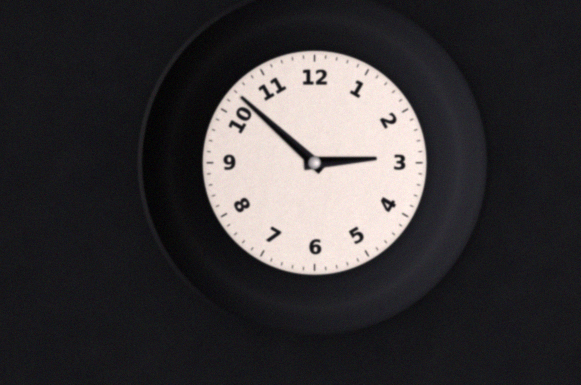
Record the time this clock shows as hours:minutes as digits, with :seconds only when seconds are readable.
2:52
